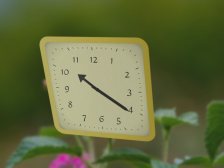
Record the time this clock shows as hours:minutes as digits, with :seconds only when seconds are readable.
10:21
